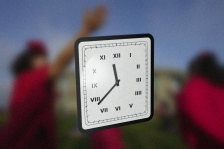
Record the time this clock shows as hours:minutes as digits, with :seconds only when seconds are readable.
11:38
